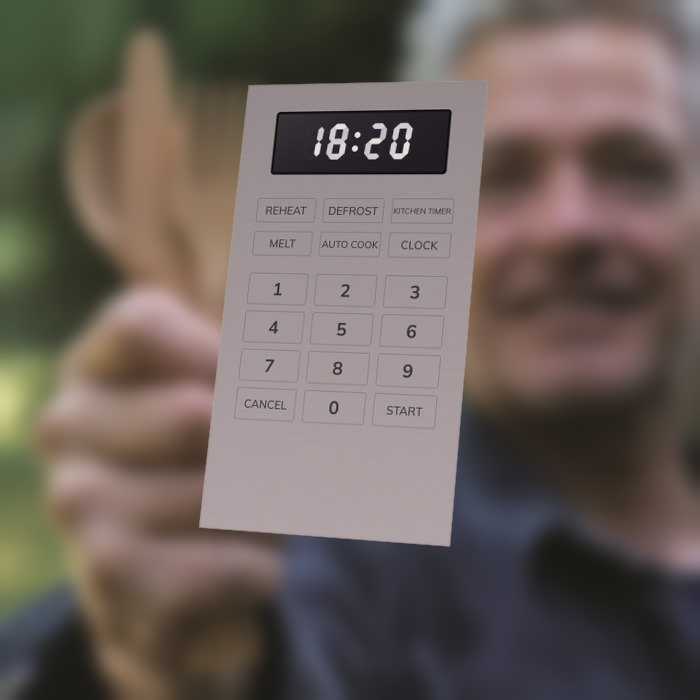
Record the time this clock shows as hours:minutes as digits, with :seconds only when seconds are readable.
18:20
